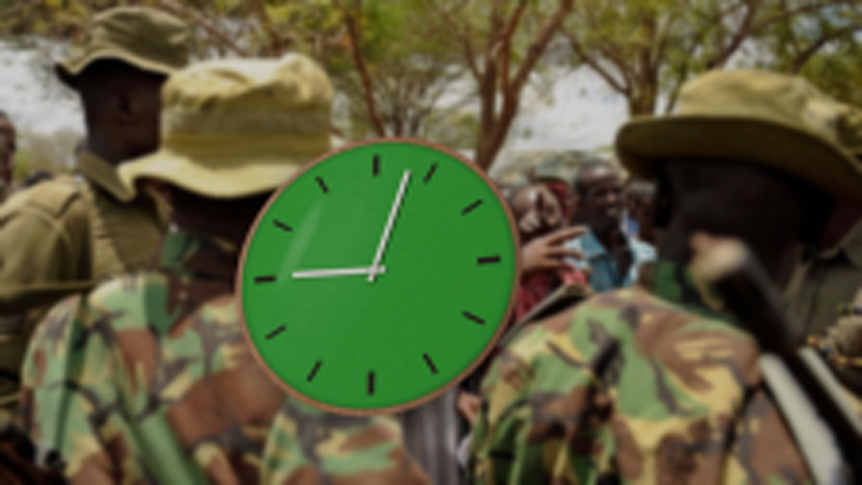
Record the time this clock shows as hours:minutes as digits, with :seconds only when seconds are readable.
9:03
